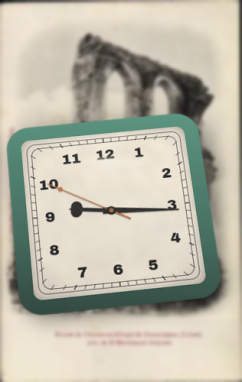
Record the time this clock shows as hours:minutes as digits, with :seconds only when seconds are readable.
9:15:50
